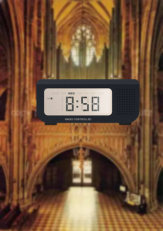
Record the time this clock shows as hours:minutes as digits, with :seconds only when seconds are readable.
8:58
